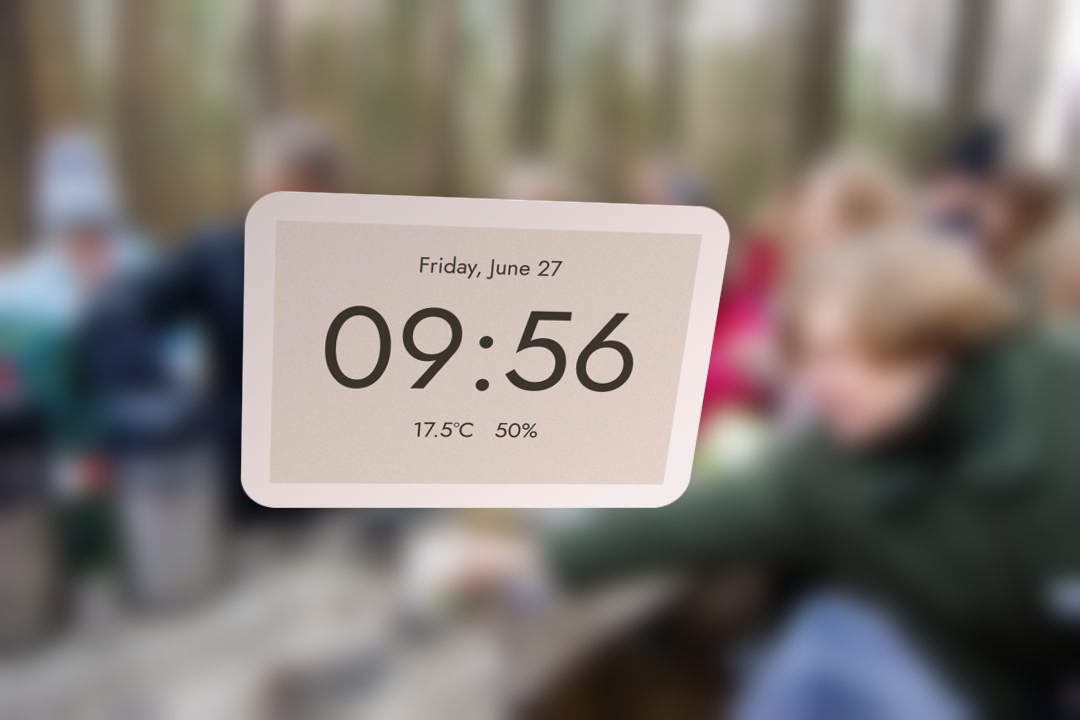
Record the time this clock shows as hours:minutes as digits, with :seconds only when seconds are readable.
9:56
